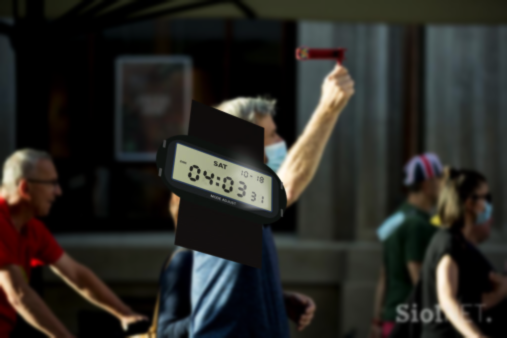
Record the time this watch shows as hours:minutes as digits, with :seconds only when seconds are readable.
4:03:31
